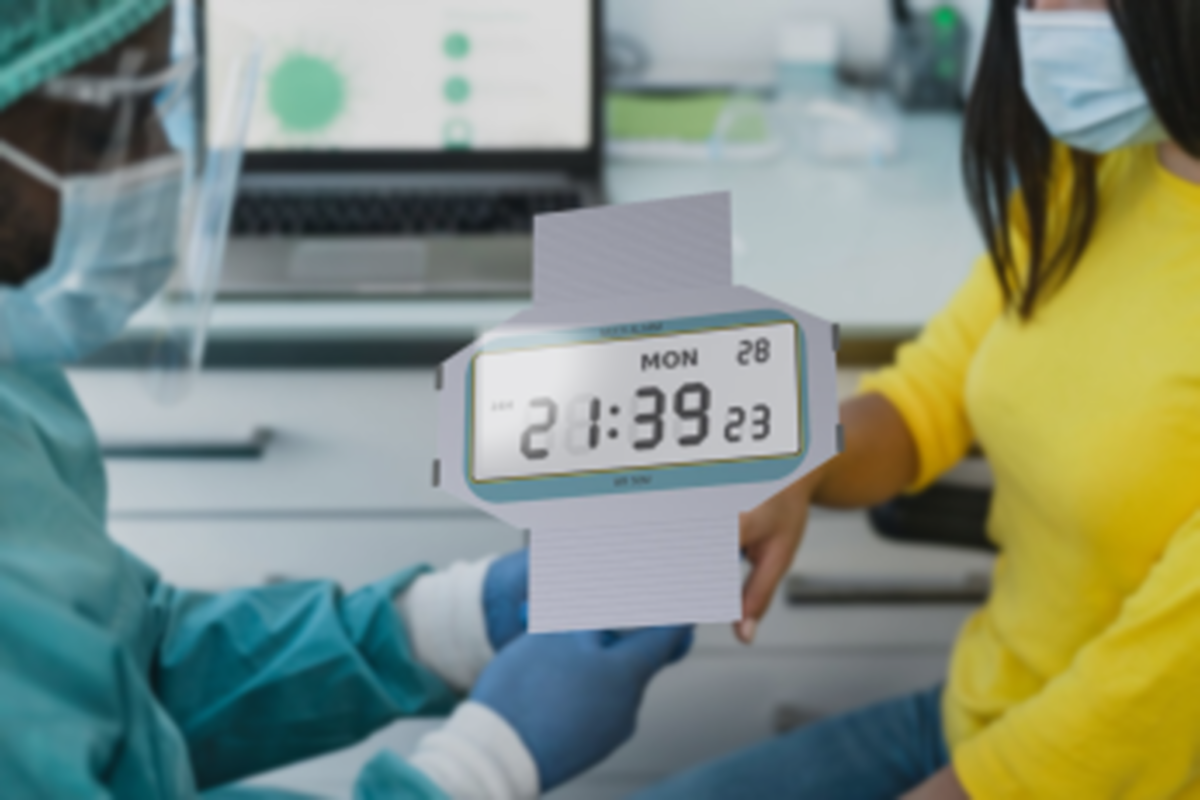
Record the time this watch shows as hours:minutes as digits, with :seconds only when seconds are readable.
21:39:23
